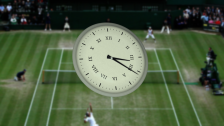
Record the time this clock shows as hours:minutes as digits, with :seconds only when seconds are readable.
3:21
